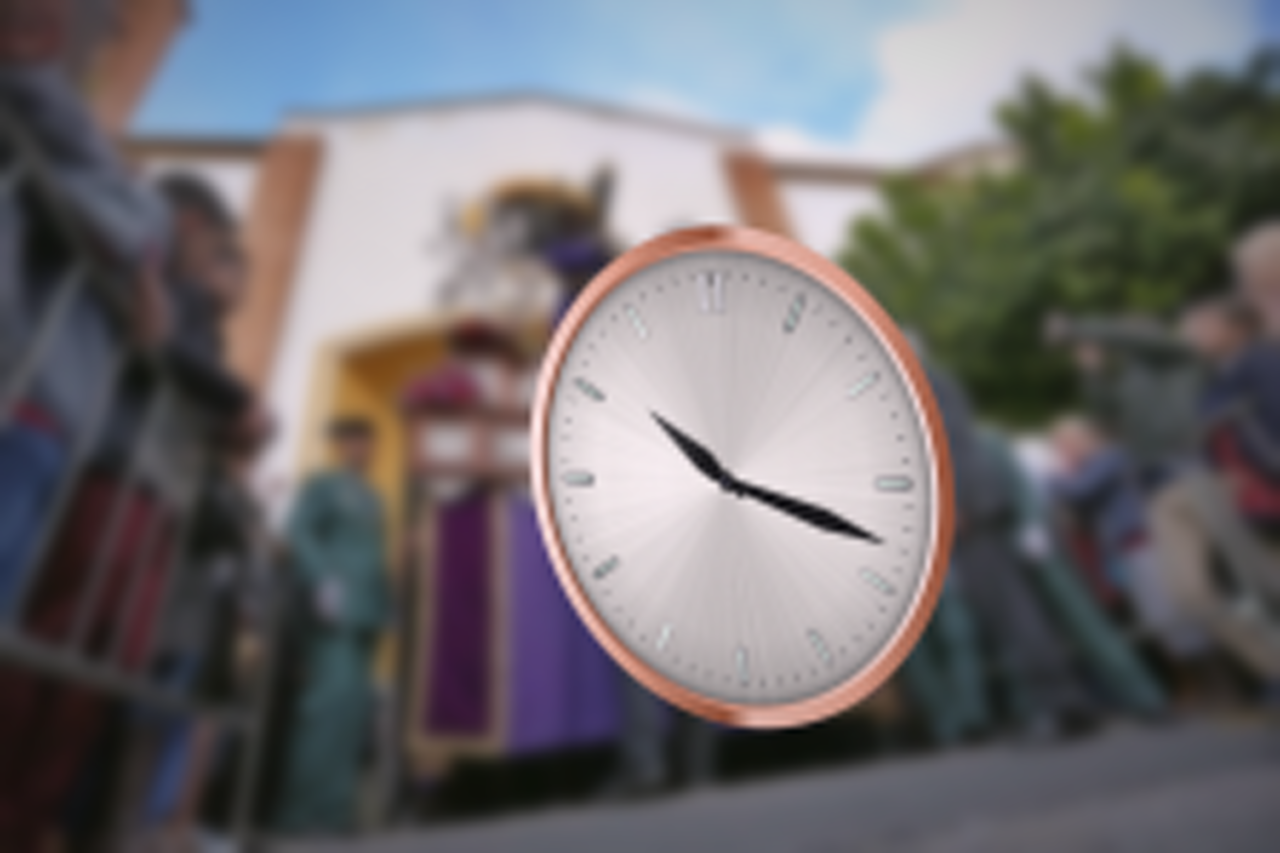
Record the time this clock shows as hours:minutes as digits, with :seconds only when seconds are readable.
10:18
